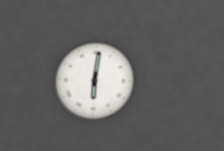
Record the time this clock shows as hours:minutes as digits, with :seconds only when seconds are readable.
6:01
